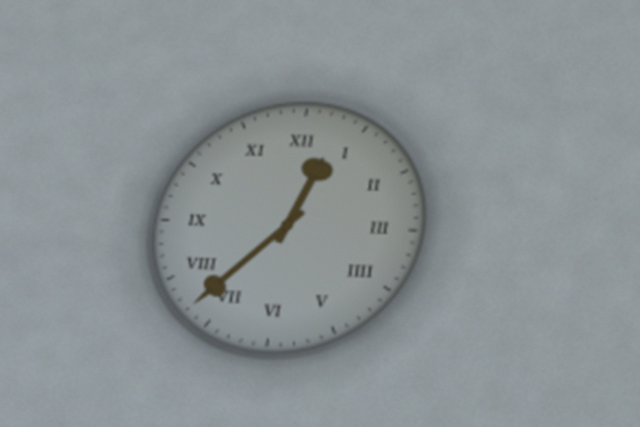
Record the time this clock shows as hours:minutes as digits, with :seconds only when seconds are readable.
12:37
